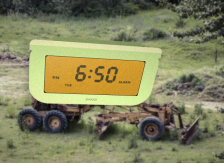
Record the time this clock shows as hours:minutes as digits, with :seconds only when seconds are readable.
6:50
